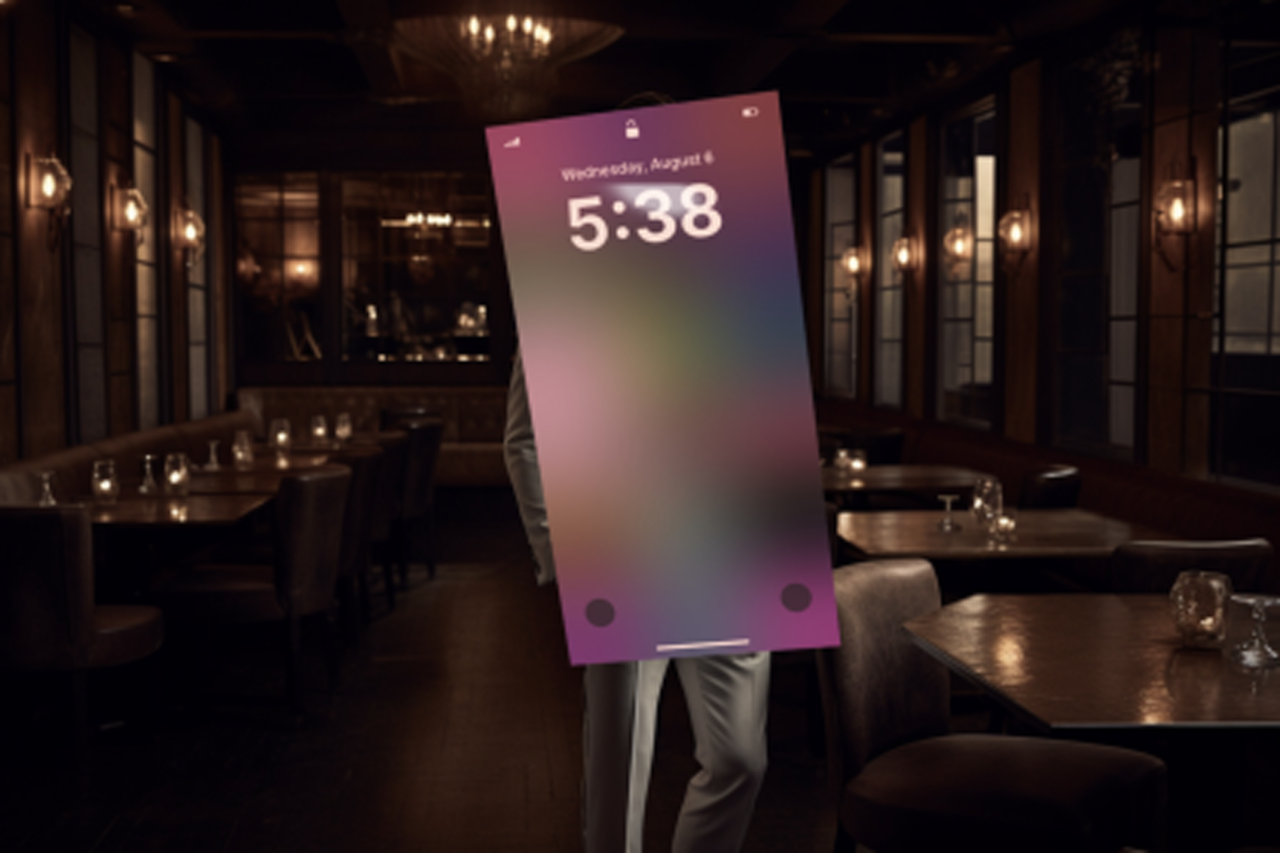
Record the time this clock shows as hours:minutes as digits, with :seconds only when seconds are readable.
5:38
